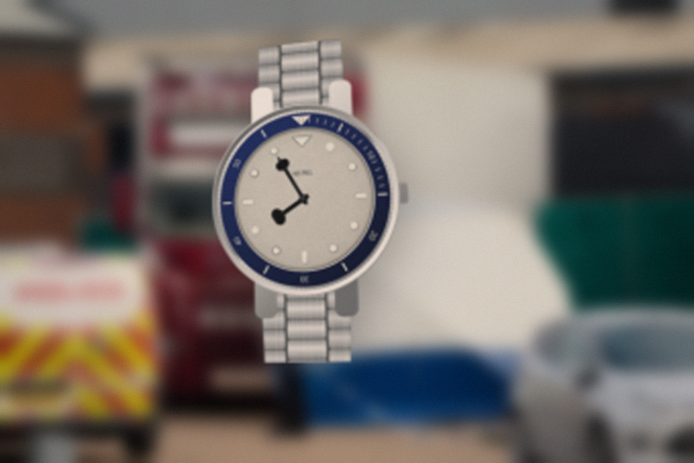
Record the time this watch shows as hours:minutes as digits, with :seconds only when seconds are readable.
7:55
